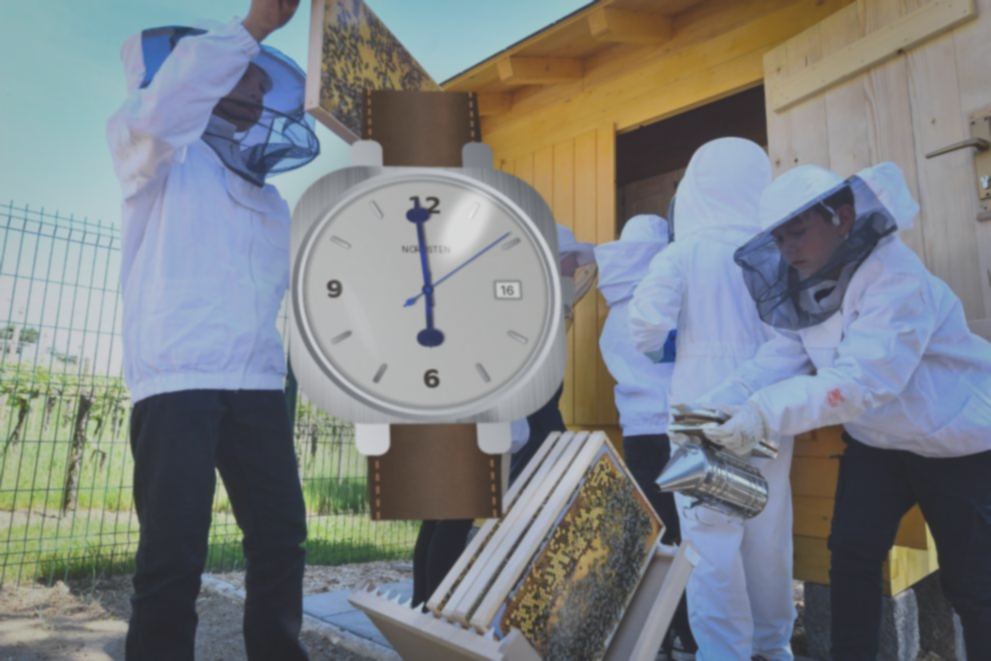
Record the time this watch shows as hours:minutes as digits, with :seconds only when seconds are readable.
5:59:09
